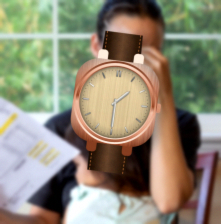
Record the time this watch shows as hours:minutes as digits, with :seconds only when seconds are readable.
1:30
